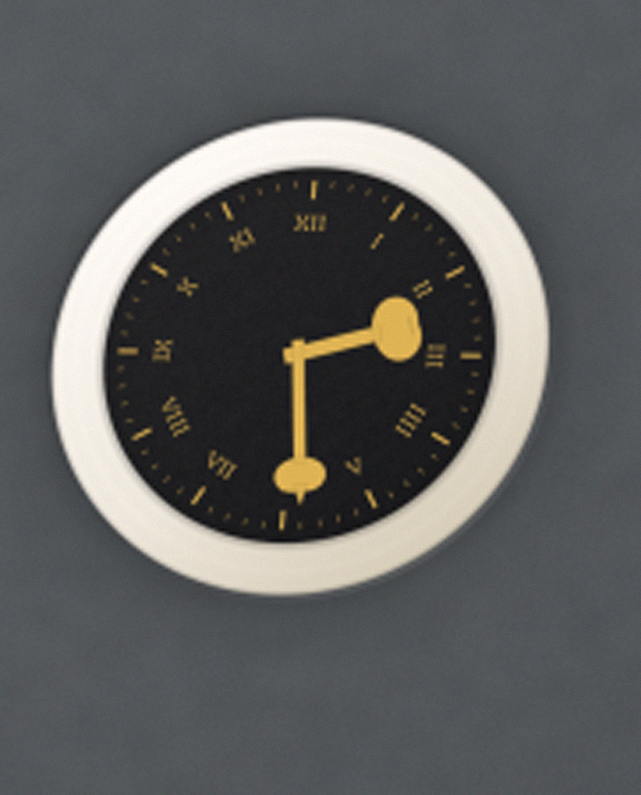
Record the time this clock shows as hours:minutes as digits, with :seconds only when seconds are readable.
2:29
